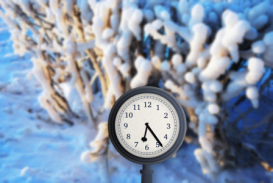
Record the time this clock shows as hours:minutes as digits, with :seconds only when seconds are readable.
6:24
